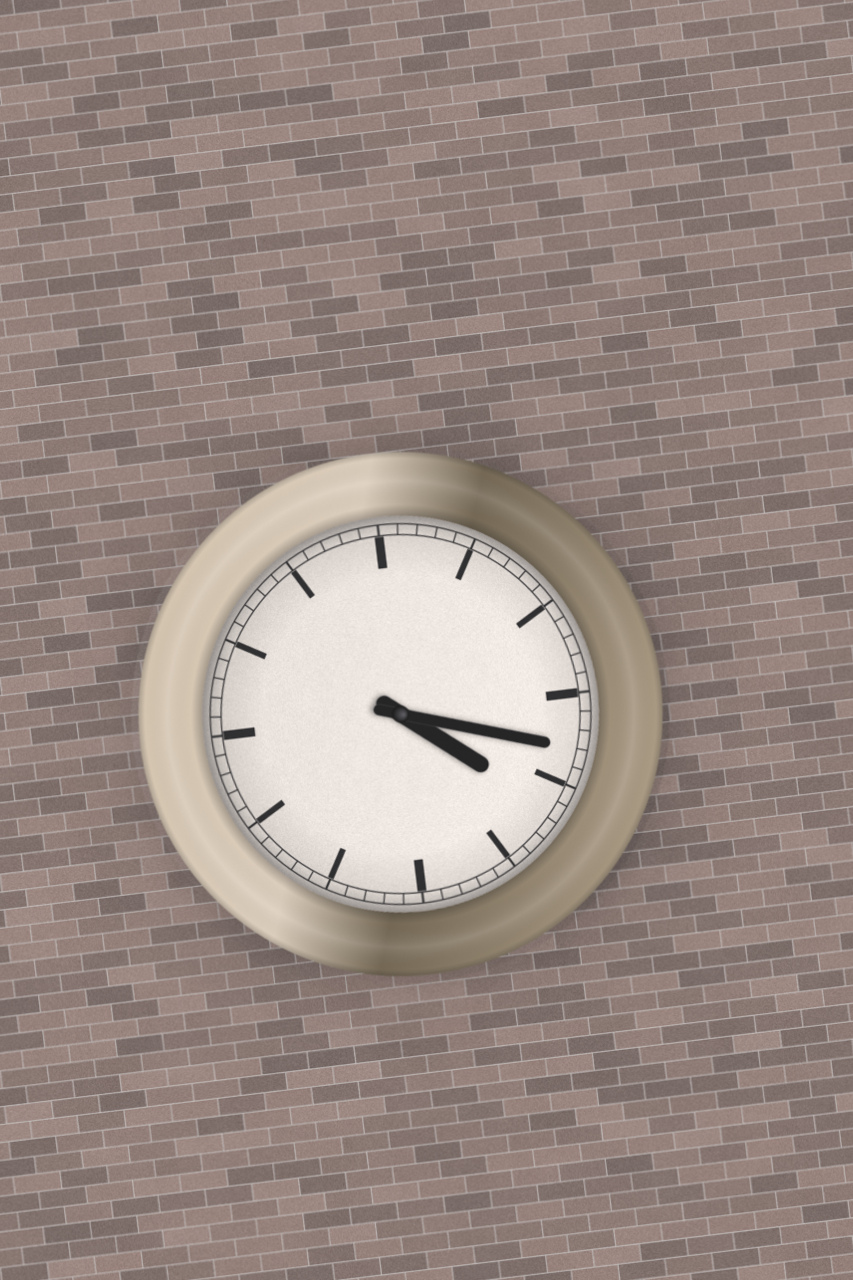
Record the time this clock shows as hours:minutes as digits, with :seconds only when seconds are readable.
4:18
